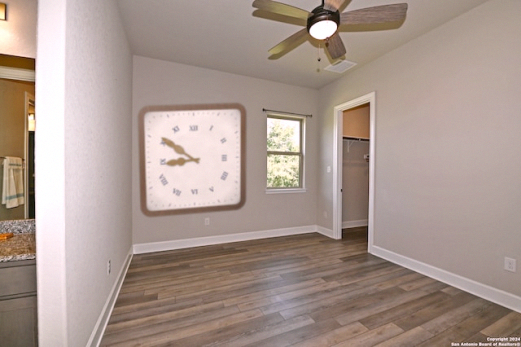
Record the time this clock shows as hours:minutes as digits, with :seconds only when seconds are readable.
8:51
